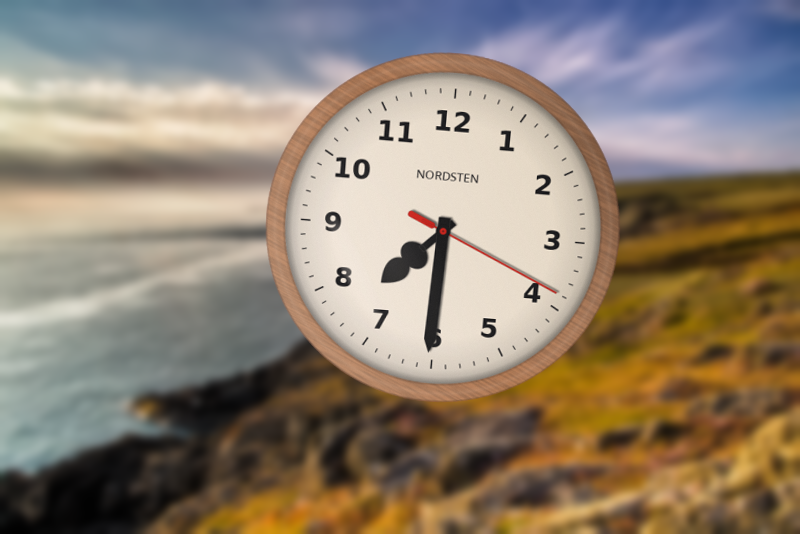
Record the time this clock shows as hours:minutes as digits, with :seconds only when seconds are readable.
7:30:19
